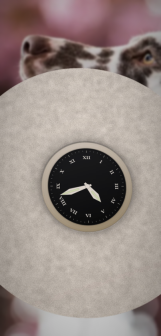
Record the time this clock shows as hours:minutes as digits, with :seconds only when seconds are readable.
4:42
